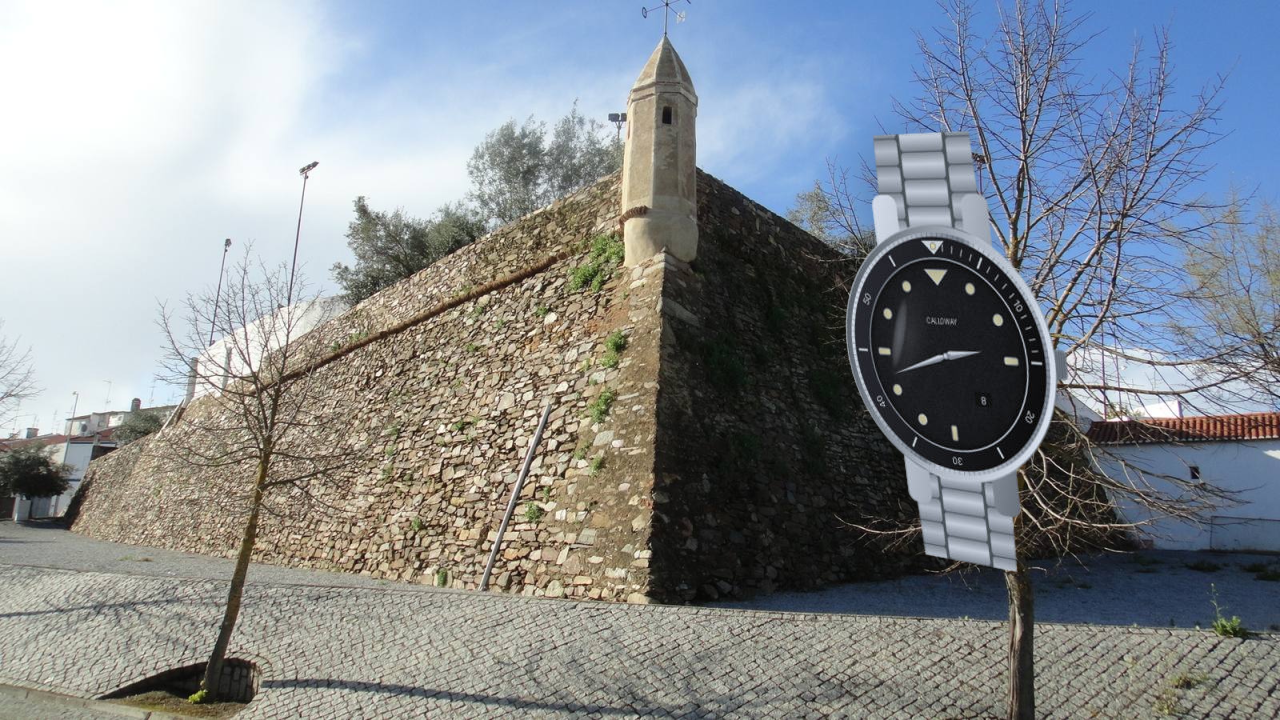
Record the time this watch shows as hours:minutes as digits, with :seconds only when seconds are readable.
2:42
